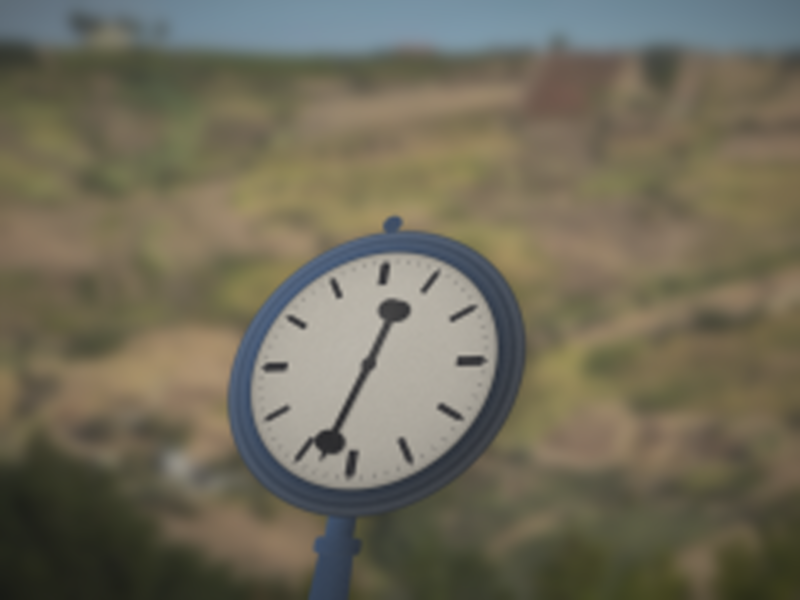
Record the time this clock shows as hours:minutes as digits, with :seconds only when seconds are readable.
12:33
